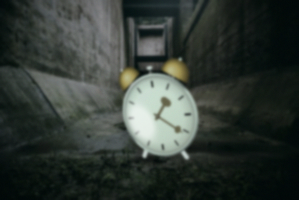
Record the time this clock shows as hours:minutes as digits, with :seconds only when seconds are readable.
1:21
